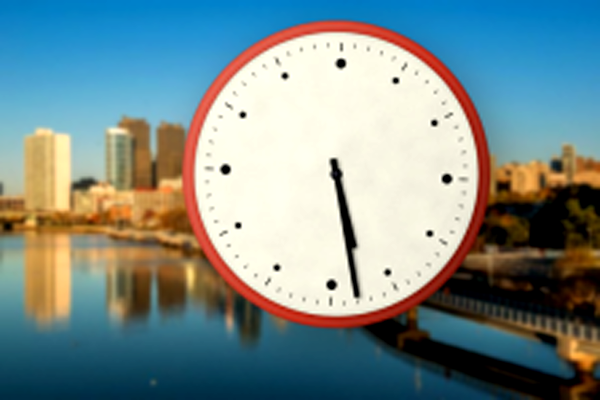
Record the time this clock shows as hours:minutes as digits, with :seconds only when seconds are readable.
5:28
